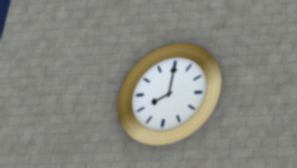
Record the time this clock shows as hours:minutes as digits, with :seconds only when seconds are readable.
8:00
